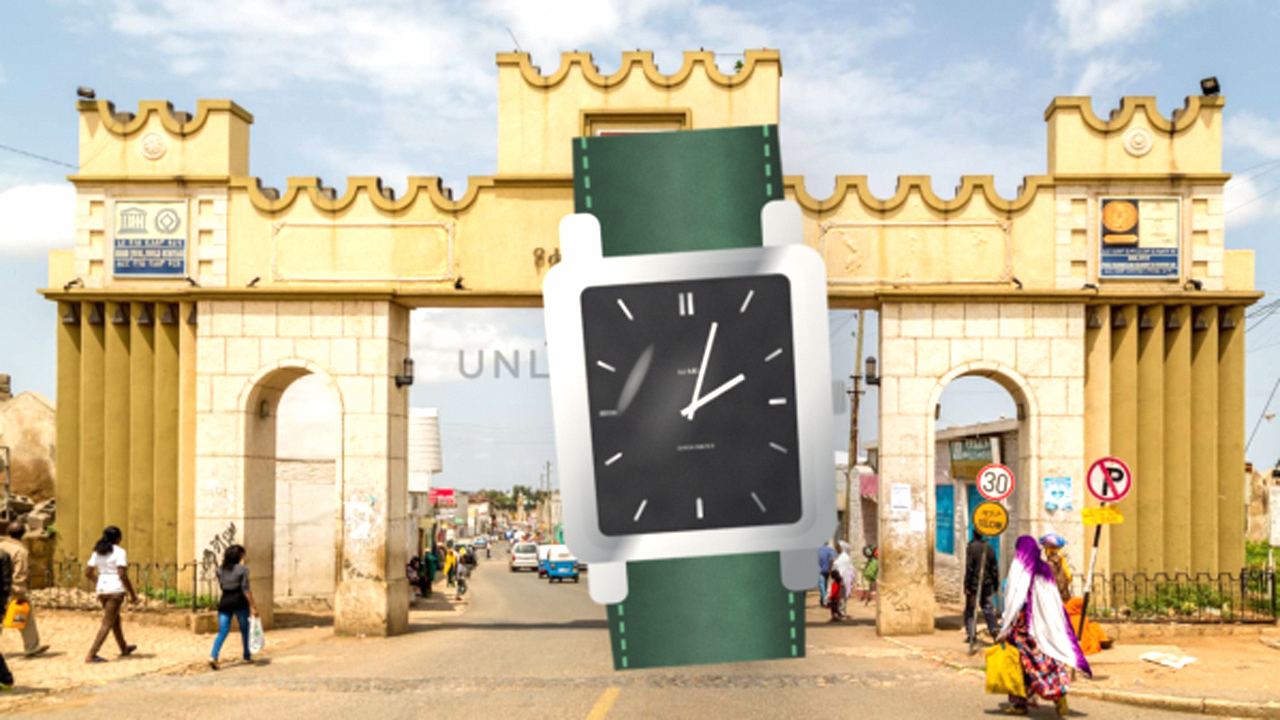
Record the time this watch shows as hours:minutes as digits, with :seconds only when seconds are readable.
2:03
